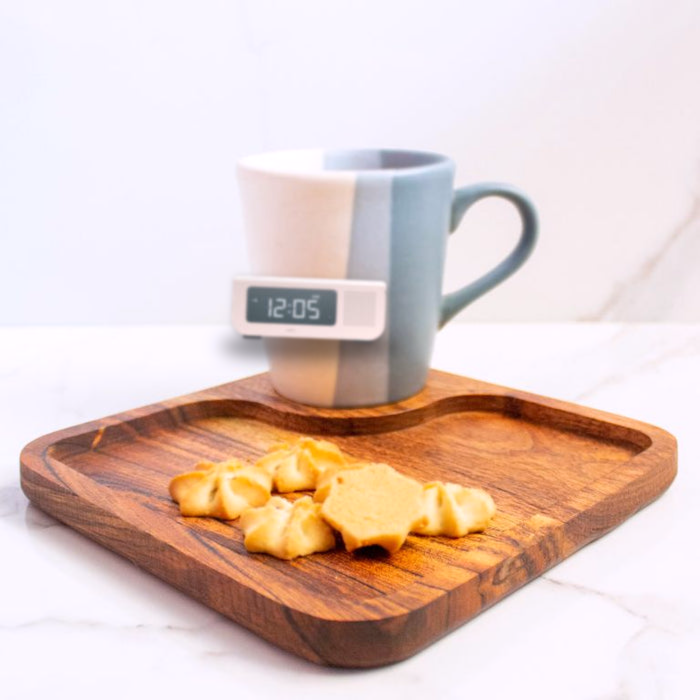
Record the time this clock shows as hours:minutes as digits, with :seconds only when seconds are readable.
12:05
